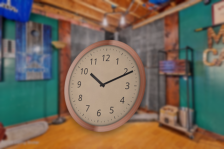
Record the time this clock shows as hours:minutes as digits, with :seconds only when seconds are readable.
10:11
